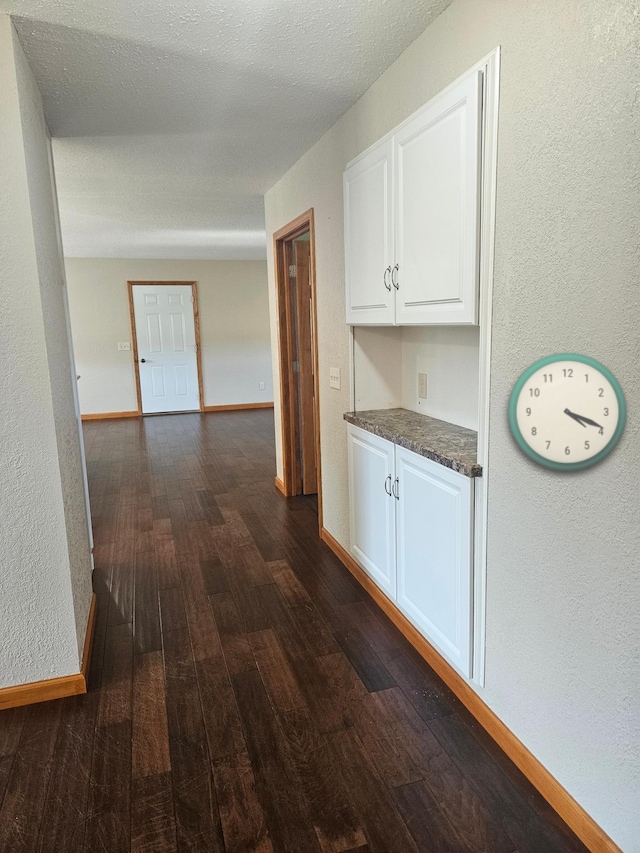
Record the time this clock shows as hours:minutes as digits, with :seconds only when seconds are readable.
4:19
